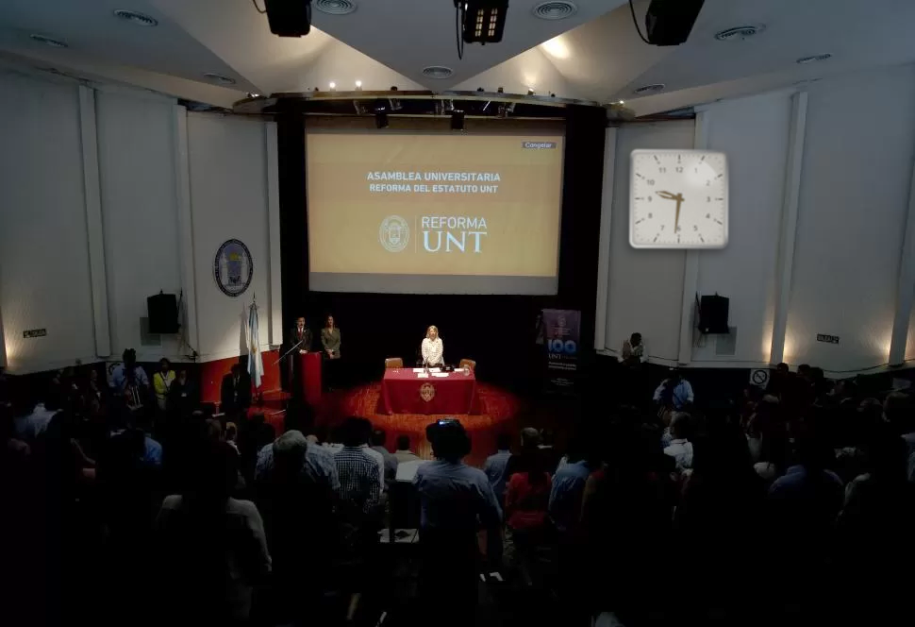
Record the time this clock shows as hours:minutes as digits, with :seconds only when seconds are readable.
9:31
